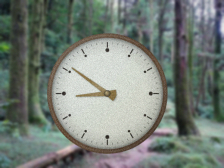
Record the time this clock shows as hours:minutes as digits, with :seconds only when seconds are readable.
8:51
